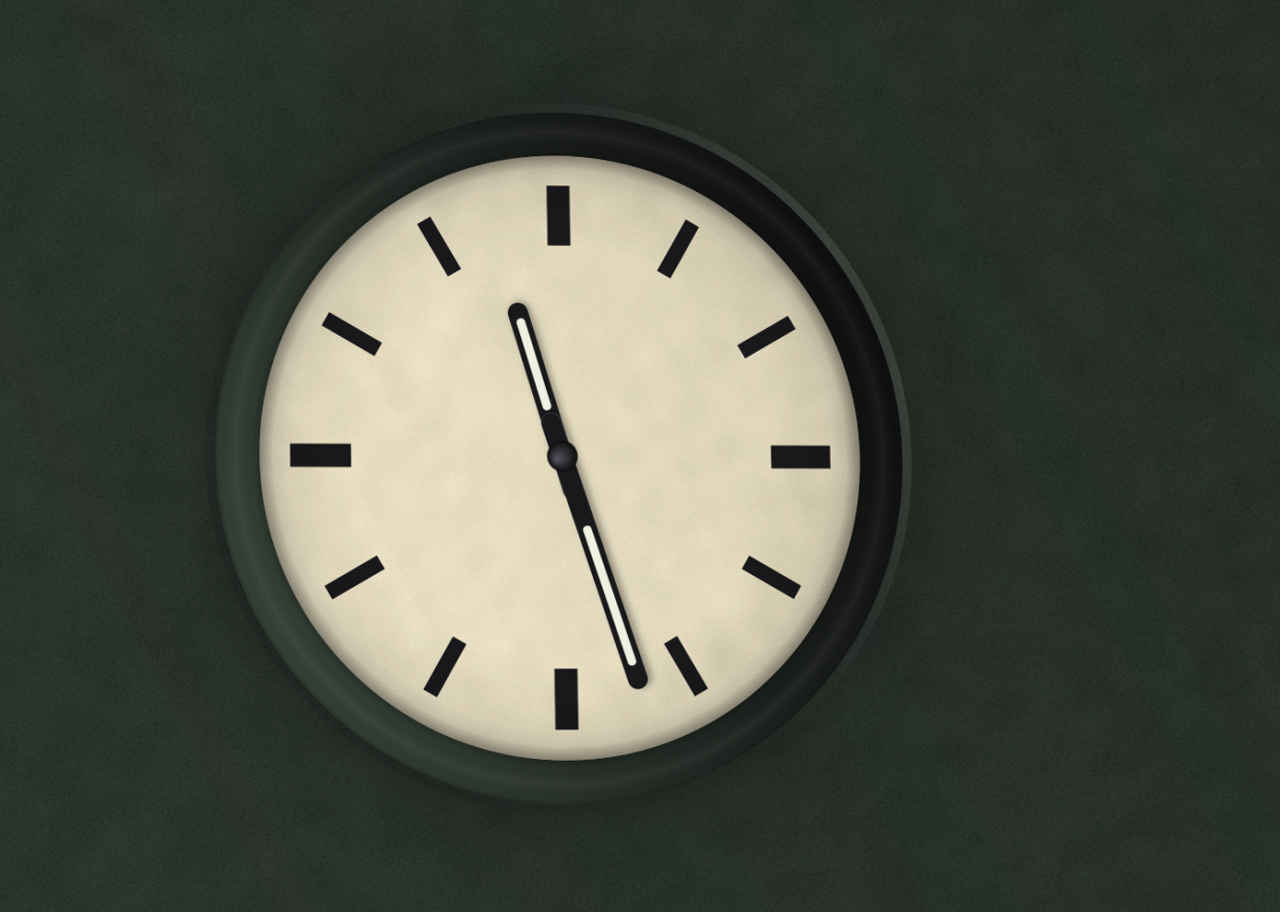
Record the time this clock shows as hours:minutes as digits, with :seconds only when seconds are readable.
11:27
